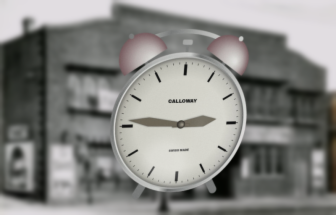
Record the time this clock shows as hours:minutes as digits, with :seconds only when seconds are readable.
2:46
